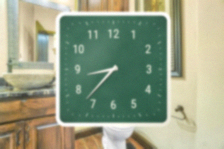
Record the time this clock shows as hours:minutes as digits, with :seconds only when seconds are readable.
8:37
